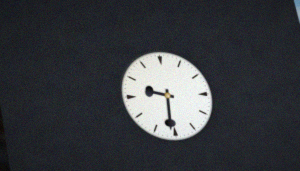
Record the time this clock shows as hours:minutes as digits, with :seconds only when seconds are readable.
9:31
